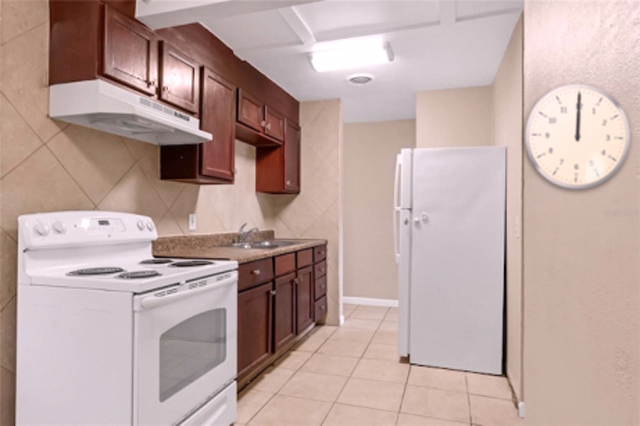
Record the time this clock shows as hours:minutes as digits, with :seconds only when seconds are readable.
12:00
